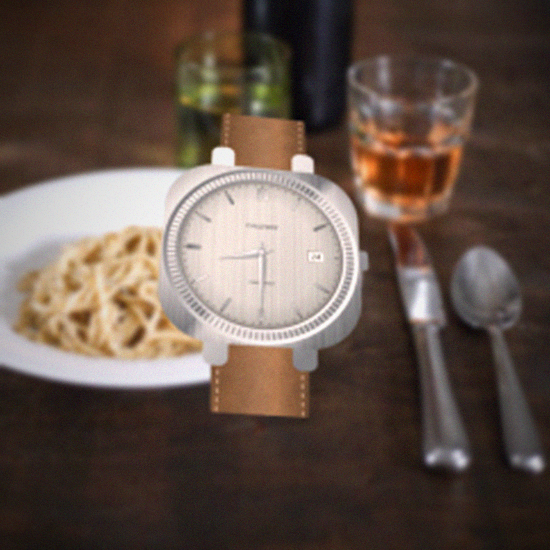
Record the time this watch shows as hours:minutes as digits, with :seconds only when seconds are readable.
8:30
